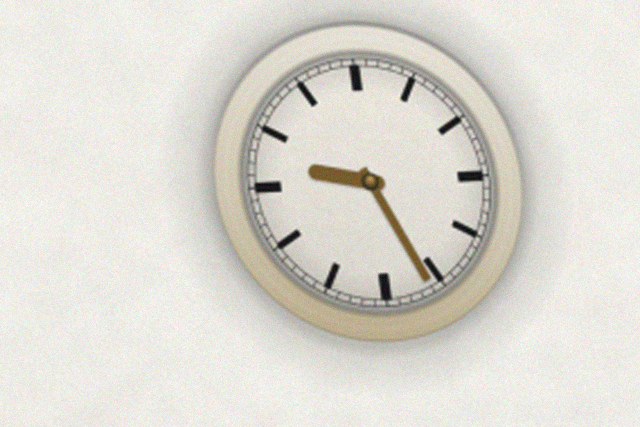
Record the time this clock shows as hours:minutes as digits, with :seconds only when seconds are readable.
9:26
